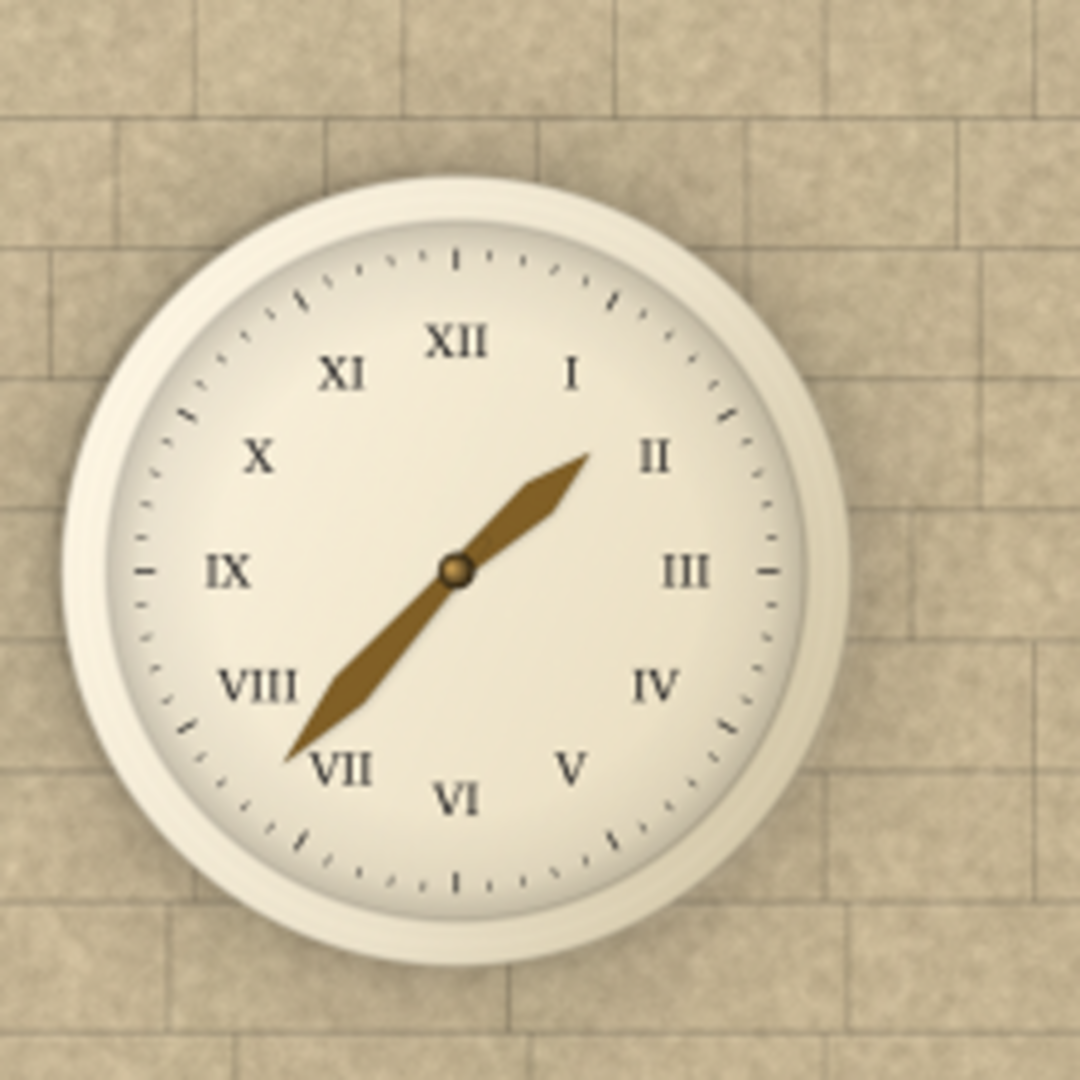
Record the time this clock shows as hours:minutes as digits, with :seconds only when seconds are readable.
1:37
